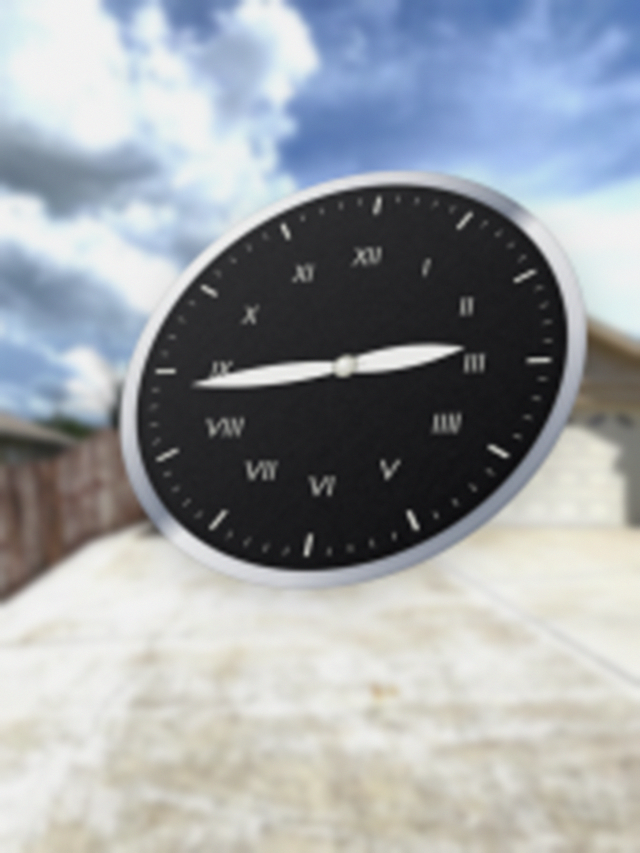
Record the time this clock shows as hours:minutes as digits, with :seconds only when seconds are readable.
2:44
